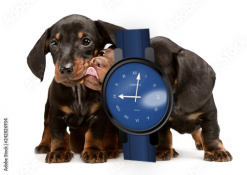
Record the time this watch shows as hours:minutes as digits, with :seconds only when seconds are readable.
9:02
